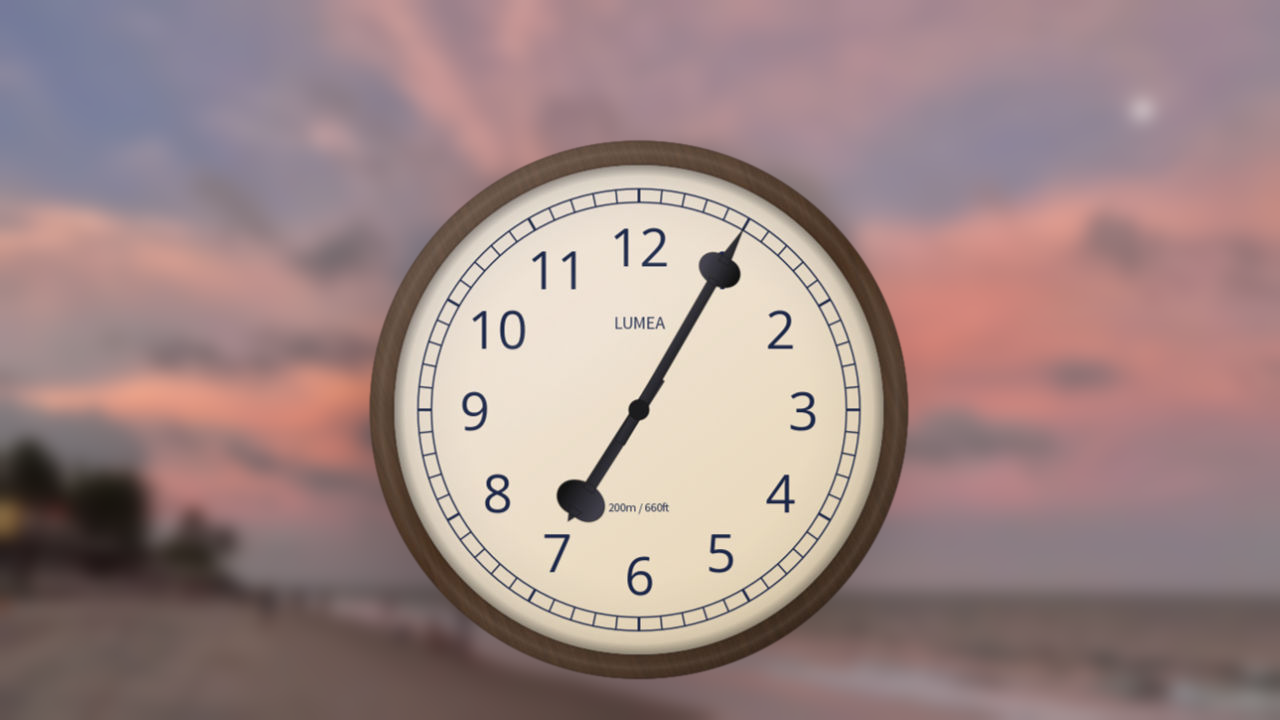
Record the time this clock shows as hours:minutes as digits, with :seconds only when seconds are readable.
7:05
